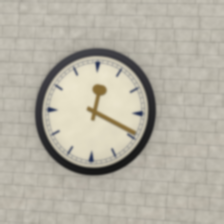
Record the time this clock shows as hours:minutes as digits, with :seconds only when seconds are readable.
12:19
